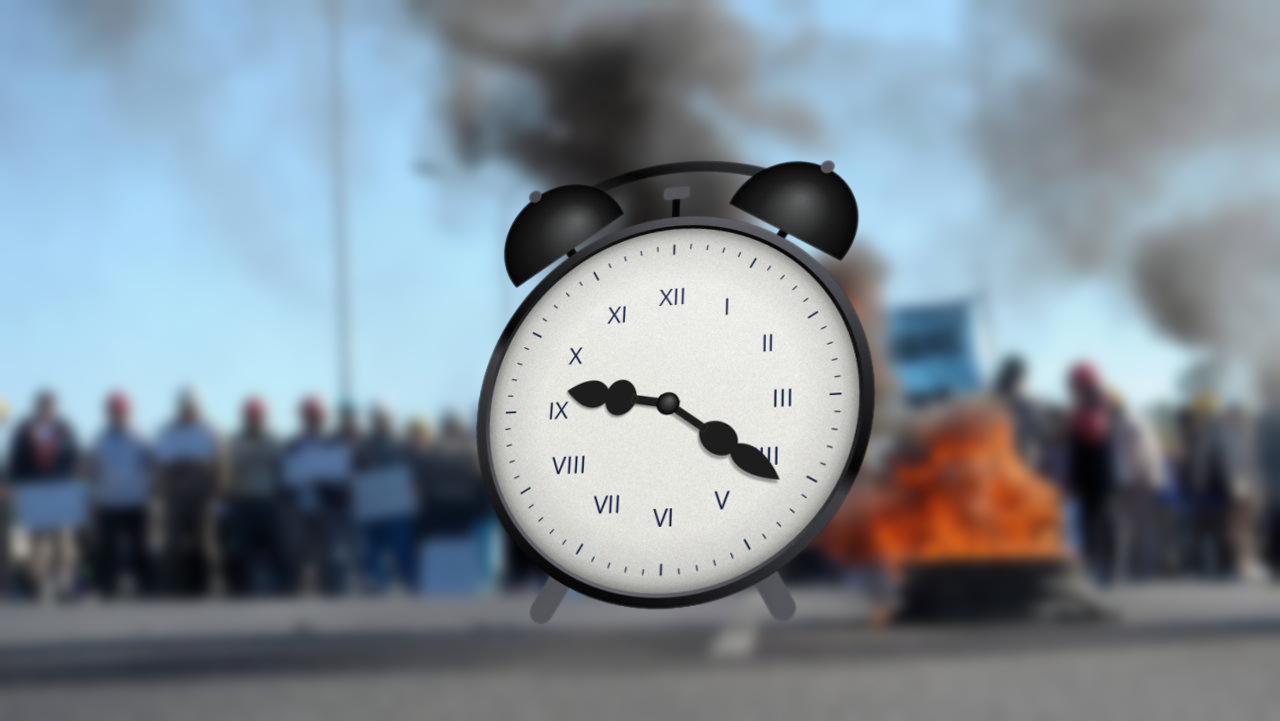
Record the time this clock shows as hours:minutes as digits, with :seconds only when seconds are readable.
9:21
